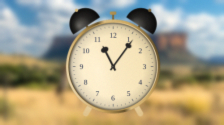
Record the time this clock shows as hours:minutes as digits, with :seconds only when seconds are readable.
11:06
